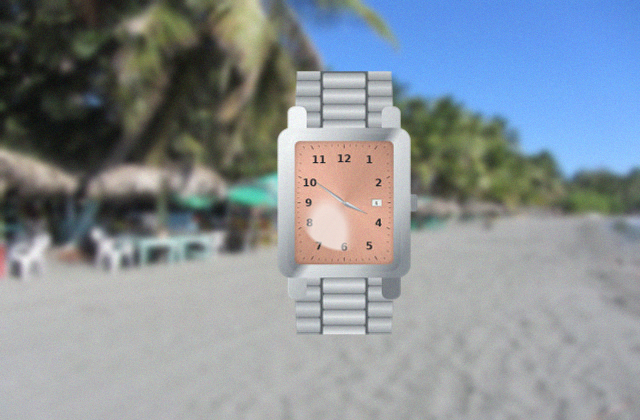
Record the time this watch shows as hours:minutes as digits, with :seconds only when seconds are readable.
3:51
